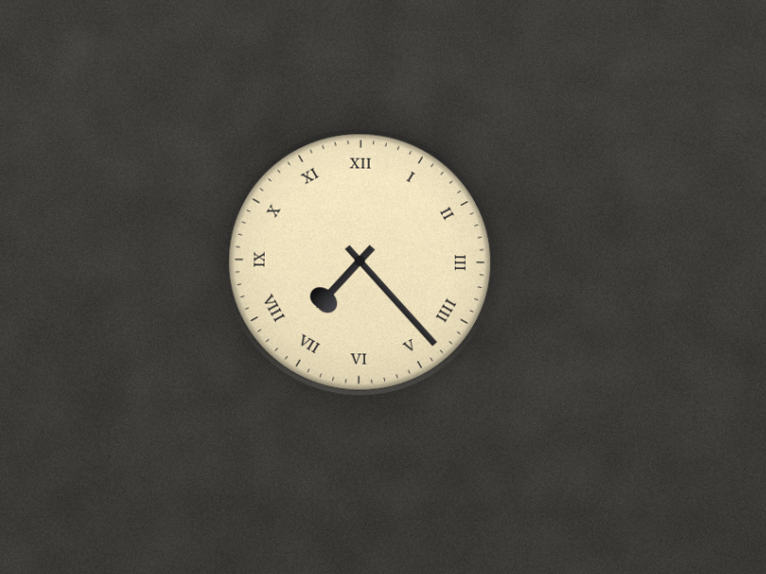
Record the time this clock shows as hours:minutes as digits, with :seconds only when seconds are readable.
7:23
